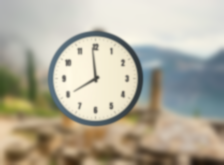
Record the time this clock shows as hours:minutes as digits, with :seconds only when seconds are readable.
7:59
